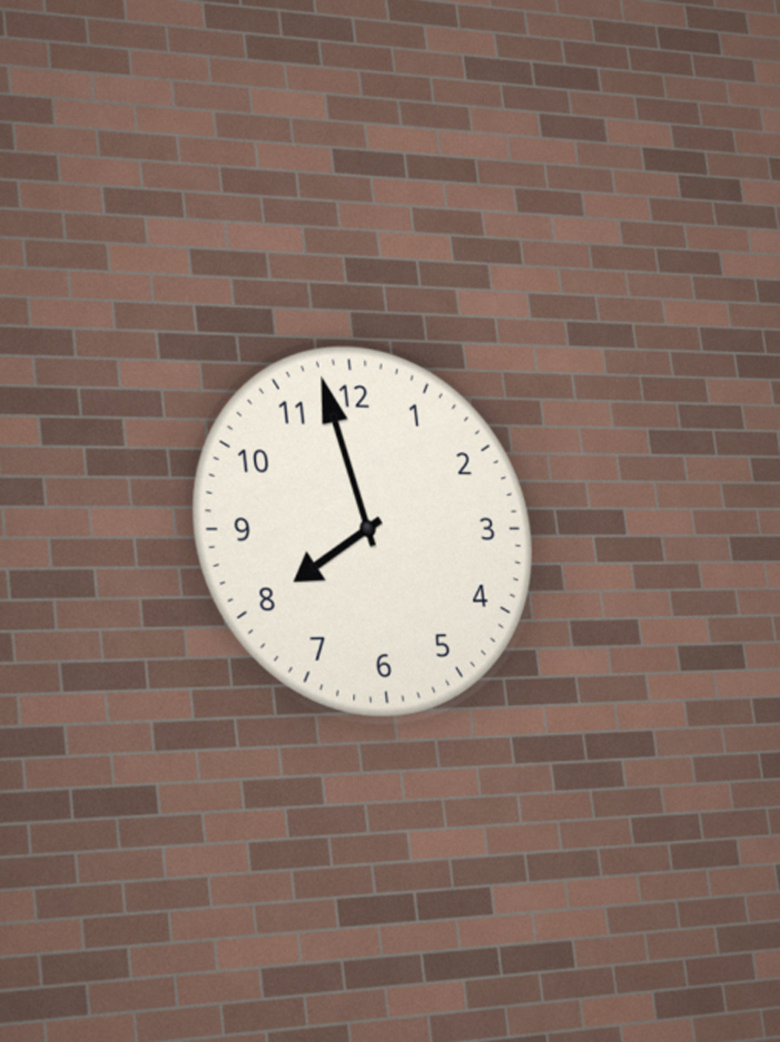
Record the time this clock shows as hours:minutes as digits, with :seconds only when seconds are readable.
7:58
